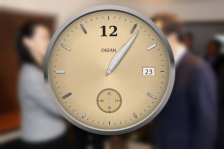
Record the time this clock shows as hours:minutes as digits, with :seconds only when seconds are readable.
1:06
